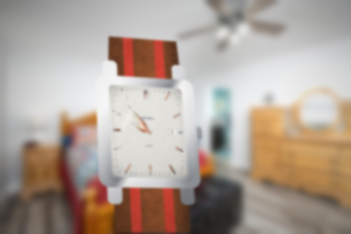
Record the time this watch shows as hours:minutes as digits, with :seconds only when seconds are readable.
9:54
